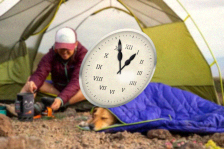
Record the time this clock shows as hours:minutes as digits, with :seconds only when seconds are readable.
12:56
